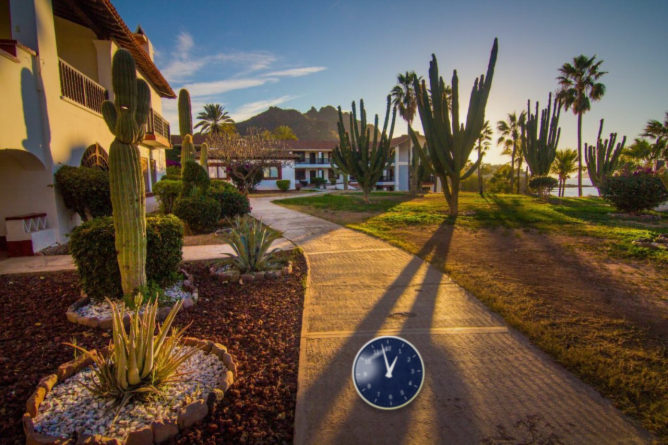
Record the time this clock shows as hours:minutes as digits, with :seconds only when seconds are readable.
12:58
